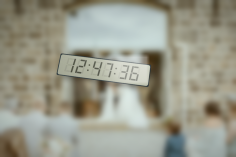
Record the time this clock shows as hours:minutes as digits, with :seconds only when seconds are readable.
12:47:36
